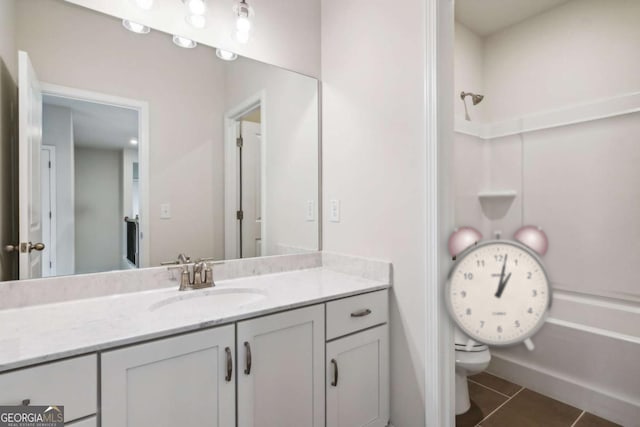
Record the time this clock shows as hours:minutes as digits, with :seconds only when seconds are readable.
1:02
